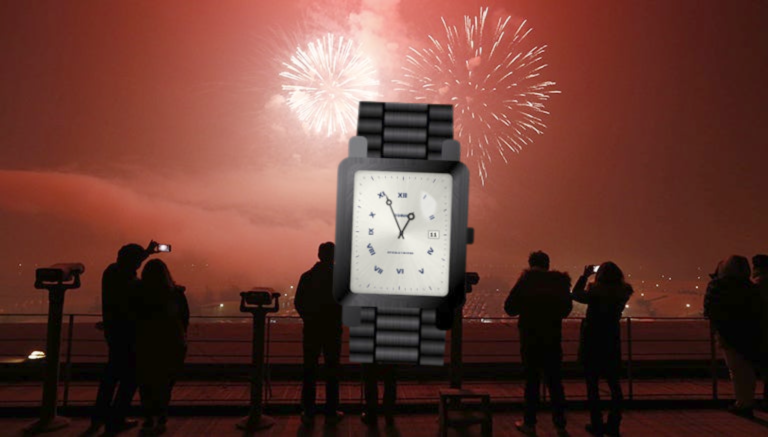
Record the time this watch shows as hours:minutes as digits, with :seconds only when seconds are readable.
12:56
